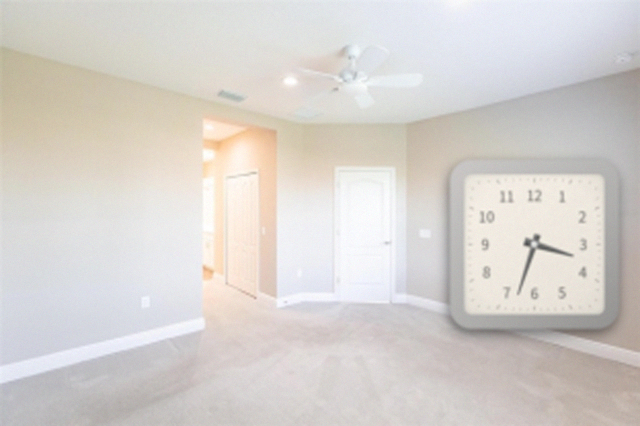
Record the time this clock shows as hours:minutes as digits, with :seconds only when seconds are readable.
3:33
